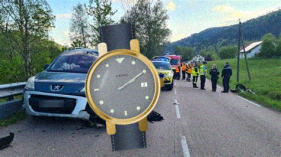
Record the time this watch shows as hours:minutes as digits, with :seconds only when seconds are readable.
2:10
